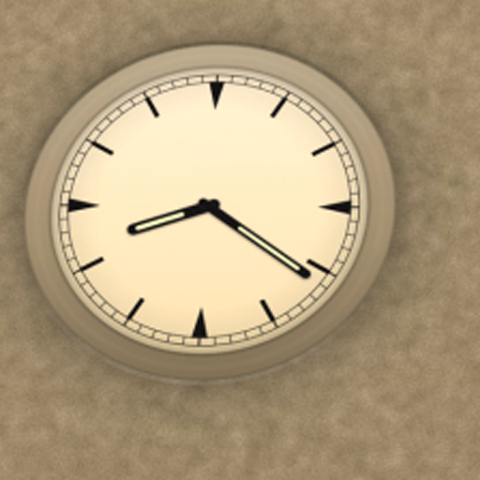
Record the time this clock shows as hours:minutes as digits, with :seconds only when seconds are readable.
8:21
